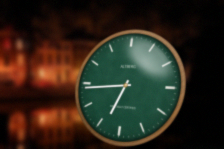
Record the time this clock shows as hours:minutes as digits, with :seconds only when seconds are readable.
6:44
